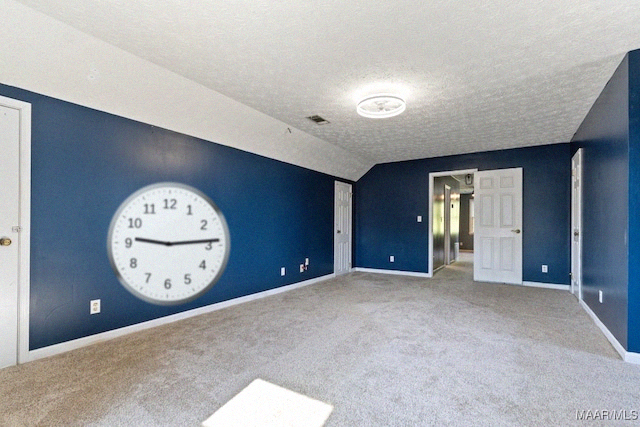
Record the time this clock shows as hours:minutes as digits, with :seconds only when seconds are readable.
9:14
